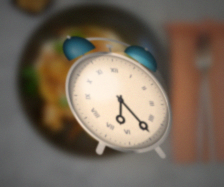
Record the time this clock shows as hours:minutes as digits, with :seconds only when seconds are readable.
6:24
